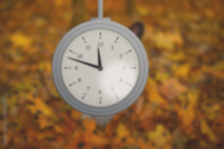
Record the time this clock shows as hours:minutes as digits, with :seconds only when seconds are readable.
11:48
